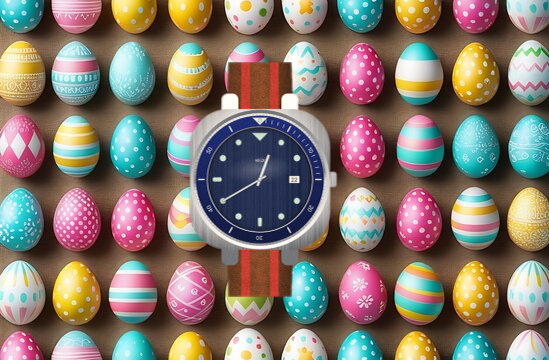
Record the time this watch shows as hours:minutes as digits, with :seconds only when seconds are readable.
12:40
